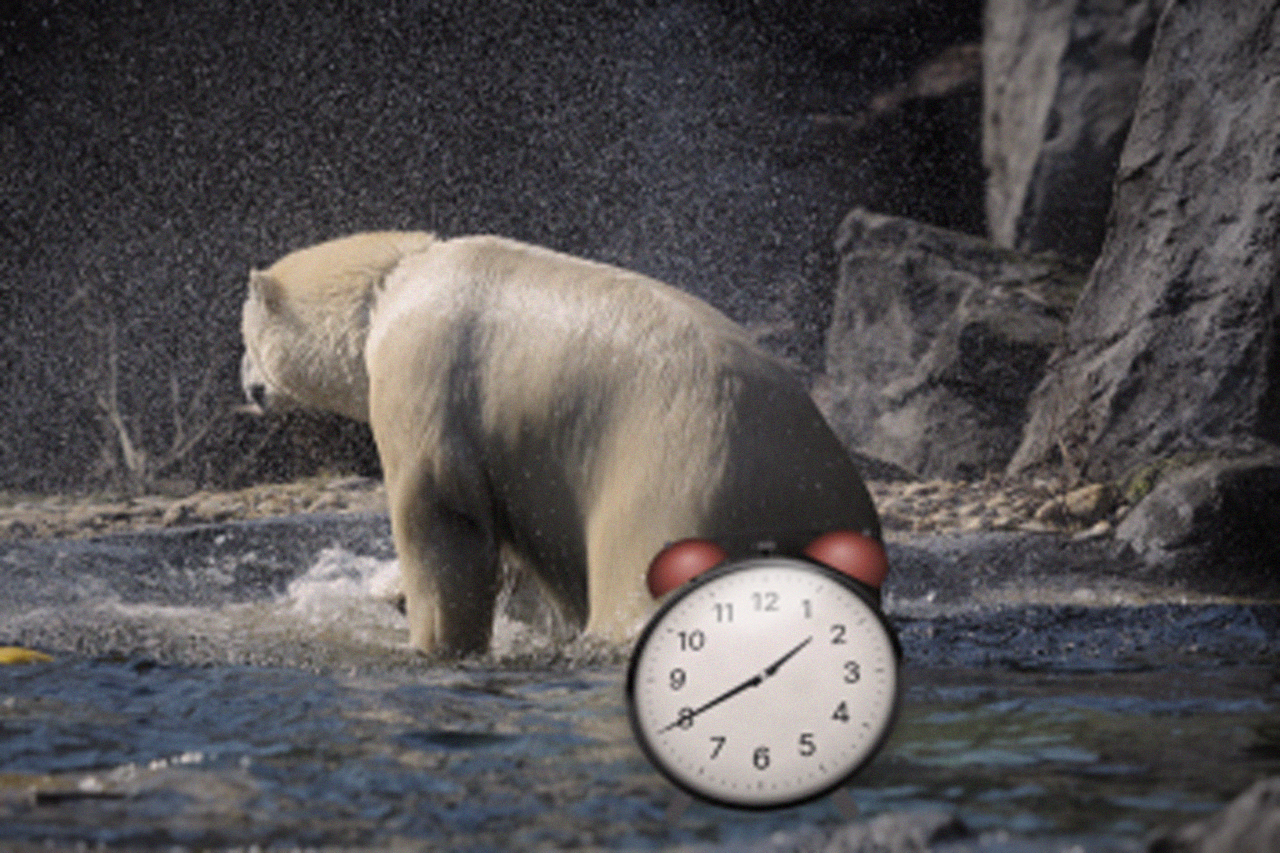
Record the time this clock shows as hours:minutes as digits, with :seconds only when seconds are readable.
1:40
